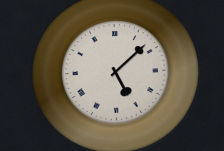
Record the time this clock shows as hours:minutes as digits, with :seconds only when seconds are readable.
5:08
